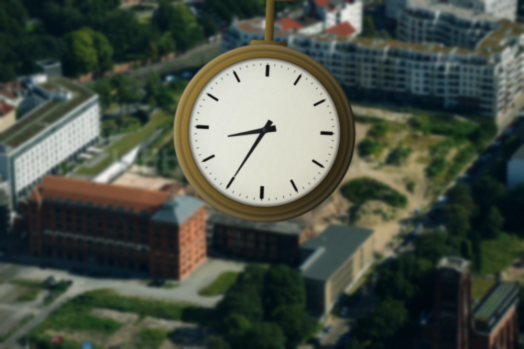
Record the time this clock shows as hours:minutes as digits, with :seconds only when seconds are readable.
8:35
